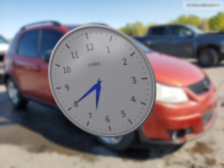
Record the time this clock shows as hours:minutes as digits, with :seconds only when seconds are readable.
6:40
